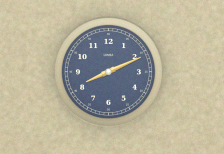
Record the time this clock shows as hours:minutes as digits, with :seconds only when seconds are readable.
8:11
